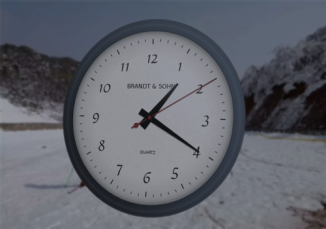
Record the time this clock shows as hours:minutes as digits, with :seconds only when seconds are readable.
1:20:10
